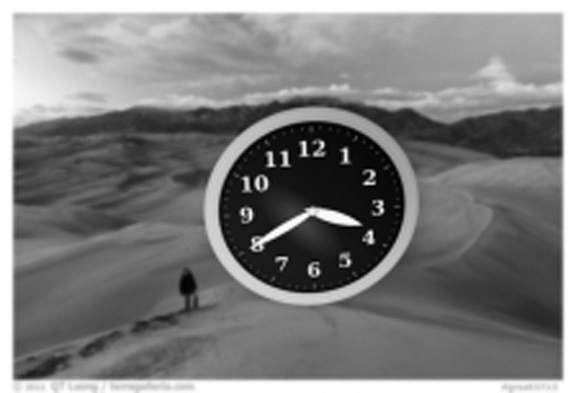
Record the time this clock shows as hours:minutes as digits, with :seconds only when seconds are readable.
3:40
